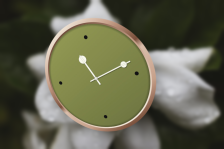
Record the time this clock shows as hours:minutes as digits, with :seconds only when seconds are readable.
11:12
